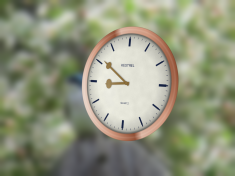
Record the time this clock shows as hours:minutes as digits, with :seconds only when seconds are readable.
8:51
